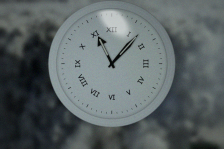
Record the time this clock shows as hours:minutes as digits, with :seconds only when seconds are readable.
11:07
